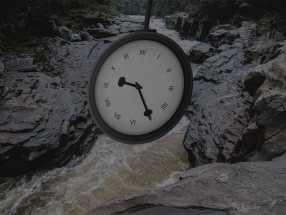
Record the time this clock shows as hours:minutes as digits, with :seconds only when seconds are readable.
9:25
